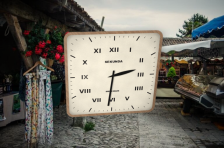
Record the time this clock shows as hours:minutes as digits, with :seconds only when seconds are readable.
2:31
